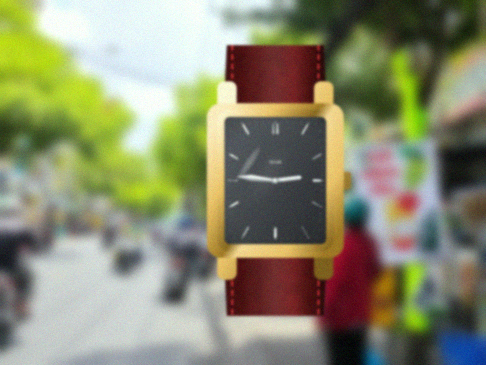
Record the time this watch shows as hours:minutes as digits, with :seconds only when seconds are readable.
2:46
